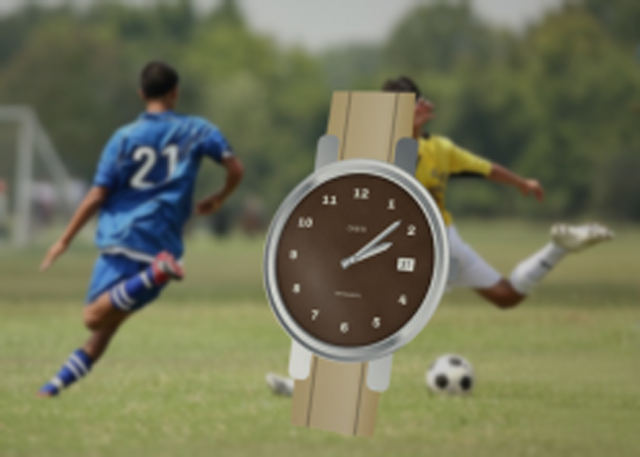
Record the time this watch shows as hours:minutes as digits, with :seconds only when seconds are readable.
2:08
